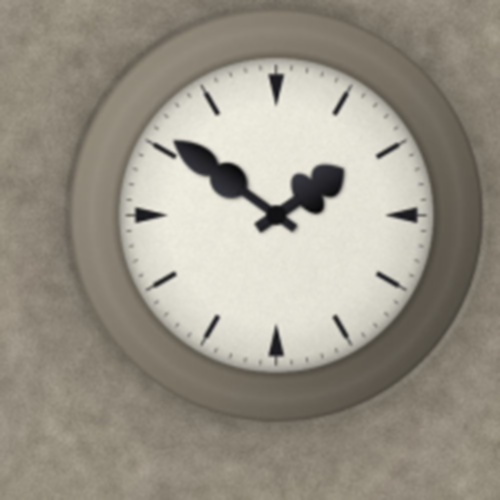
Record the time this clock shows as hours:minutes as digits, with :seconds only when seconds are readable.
1:51
